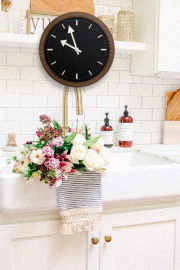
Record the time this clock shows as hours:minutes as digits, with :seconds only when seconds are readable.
9:57
